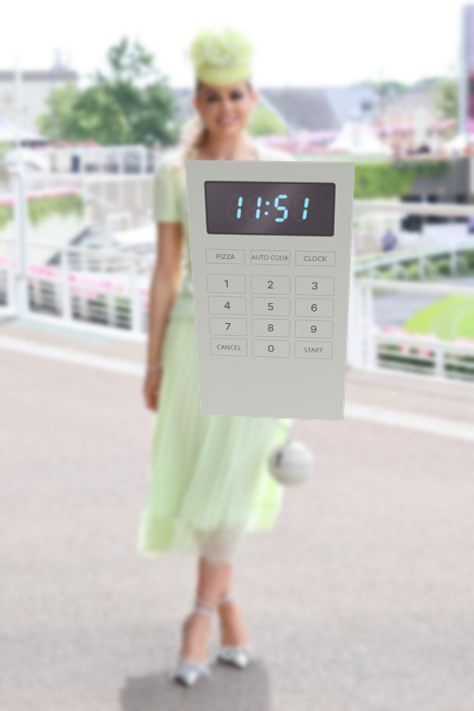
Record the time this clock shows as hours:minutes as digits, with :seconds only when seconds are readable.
11:51
